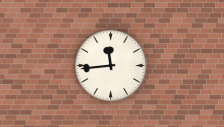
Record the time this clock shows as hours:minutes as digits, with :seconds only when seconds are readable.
11:44
